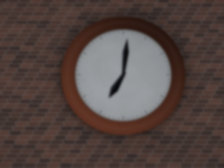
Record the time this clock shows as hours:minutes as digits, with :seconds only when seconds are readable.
7:01
